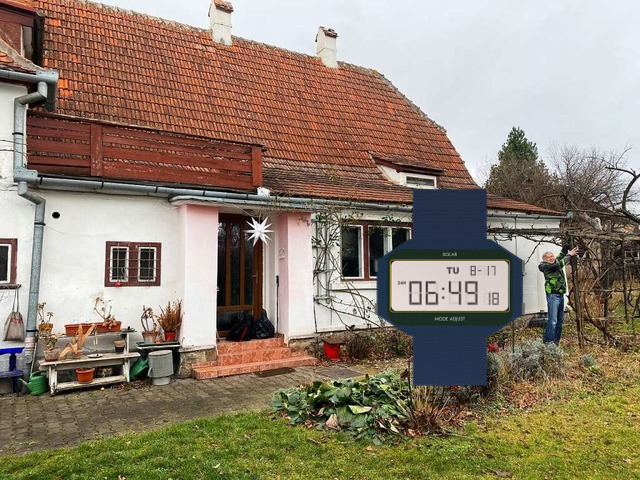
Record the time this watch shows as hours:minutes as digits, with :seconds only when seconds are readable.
6:49:18
